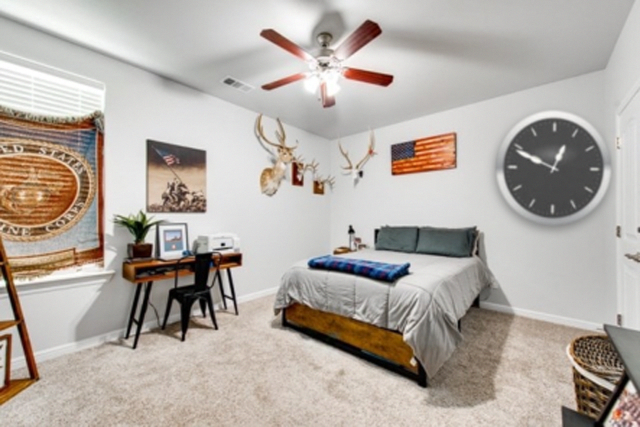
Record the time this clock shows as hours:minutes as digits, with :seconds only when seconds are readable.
12:49
